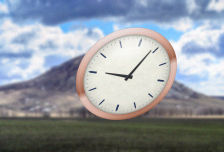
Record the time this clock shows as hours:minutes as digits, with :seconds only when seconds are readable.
9:04
